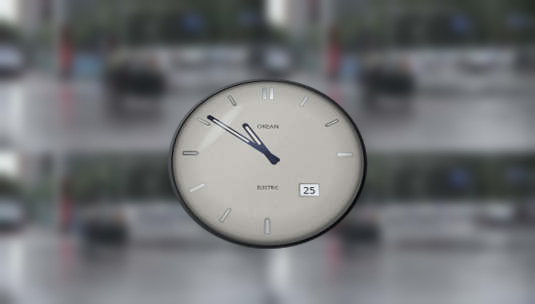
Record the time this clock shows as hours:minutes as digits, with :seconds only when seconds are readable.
10:51
